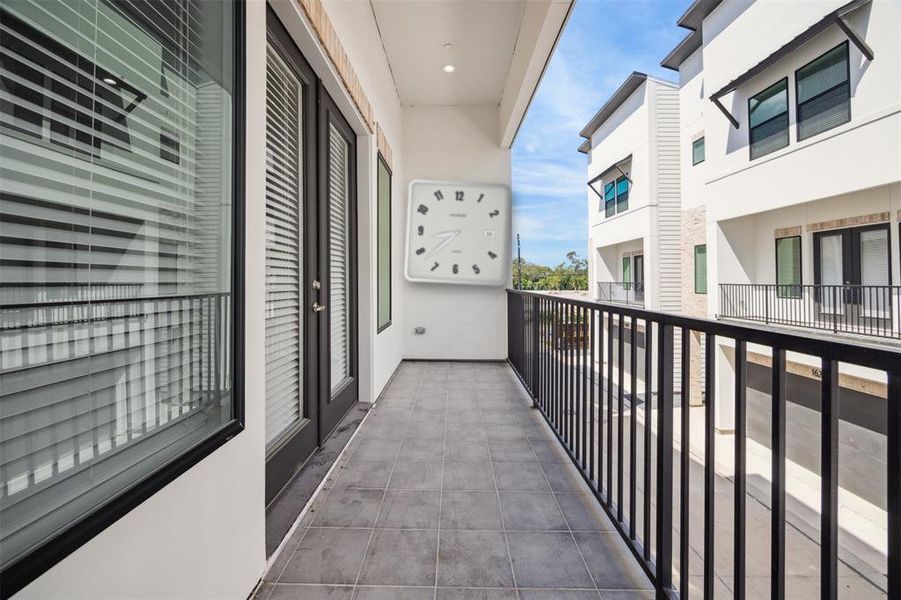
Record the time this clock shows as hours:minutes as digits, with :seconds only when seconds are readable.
8:38
